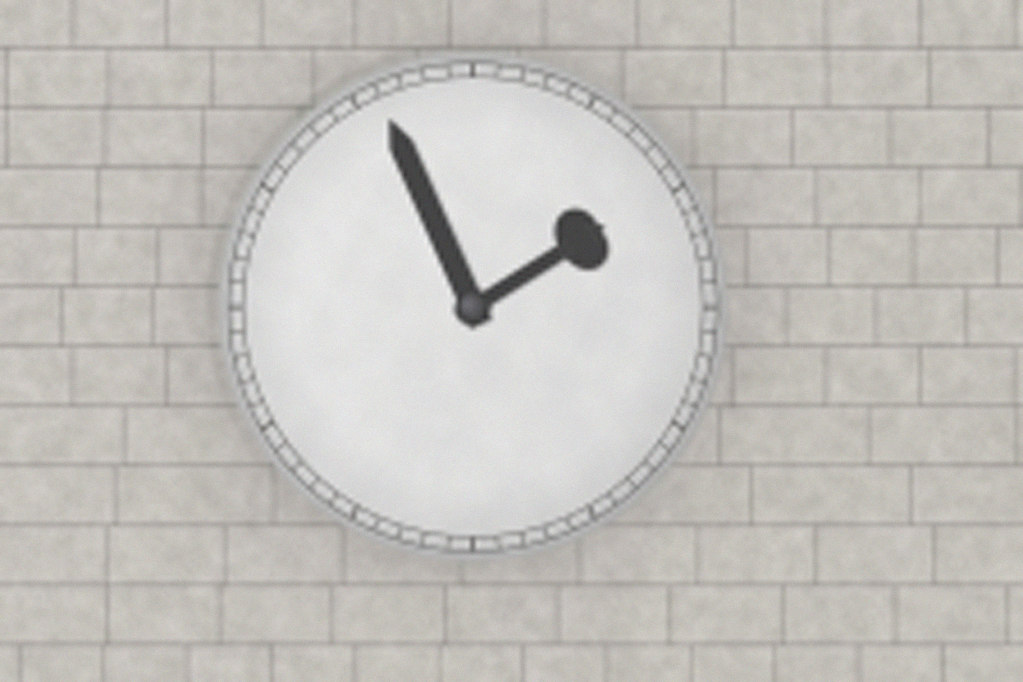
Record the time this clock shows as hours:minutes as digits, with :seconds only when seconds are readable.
1:56
